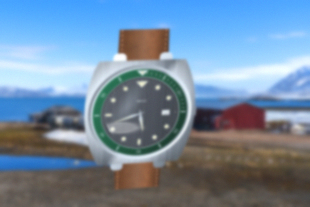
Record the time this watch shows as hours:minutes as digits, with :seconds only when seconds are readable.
5:42
